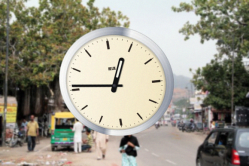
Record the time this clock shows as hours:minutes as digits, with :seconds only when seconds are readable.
12:46
